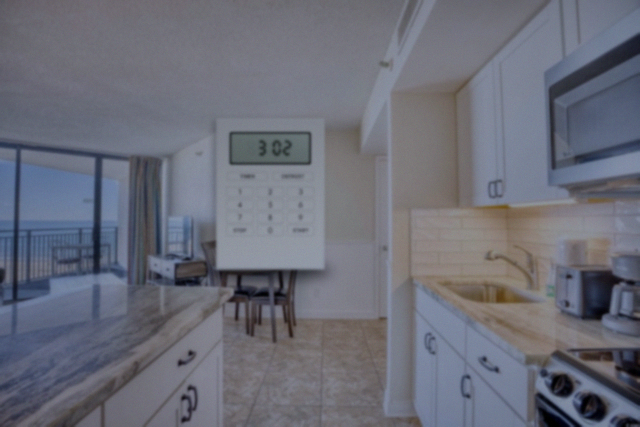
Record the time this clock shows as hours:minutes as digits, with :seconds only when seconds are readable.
3:02
